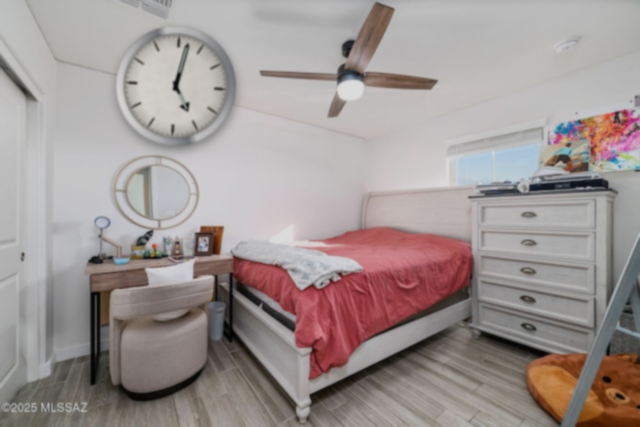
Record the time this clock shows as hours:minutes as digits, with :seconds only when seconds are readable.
5:02
